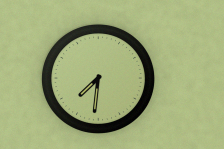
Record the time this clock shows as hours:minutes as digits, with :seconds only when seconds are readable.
7:31
